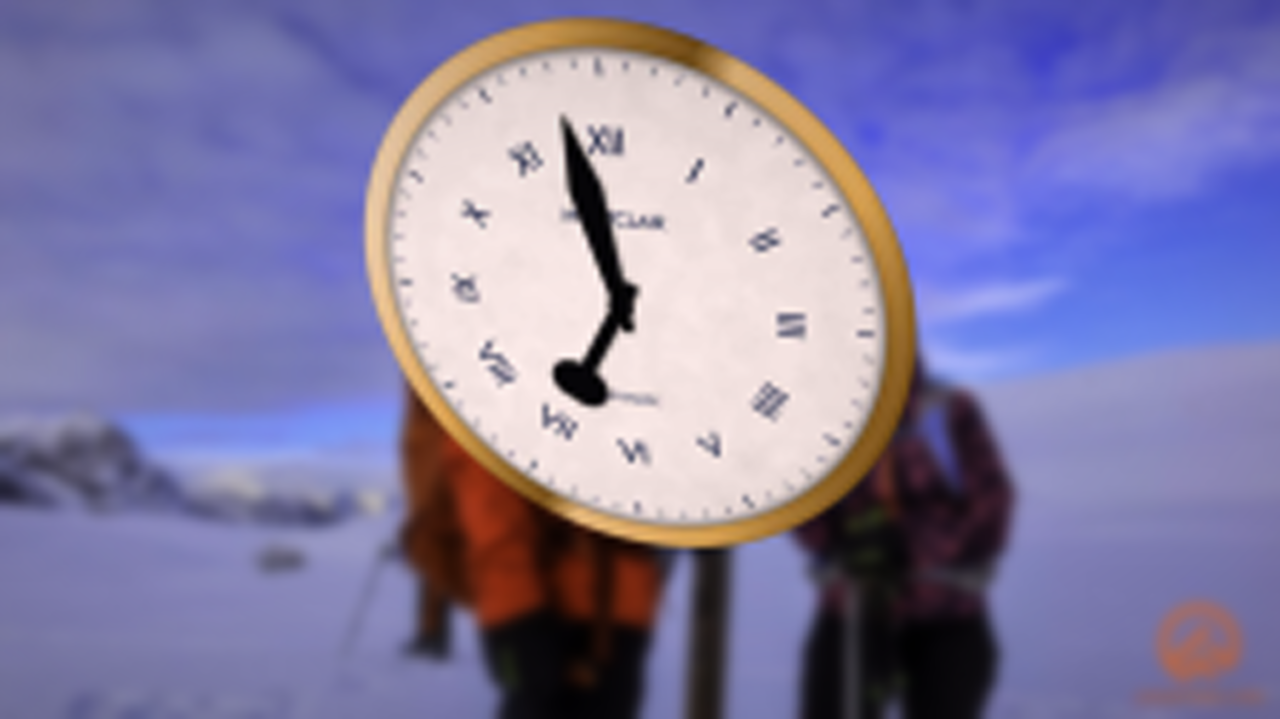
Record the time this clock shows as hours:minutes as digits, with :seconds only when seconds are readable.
6:58
